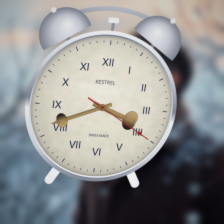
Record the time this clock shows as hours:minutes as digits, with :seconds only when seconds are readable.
3:41:20
